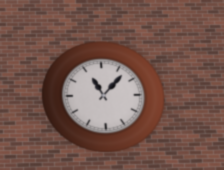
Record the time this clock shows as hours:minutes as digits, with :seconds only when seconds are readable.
11:07
